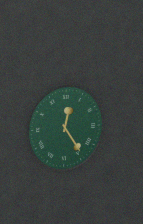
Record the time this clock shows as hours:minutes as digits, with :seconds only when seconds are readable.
12:24
